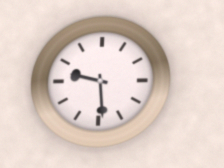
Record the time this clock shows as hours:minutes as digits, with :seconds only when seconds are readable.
9:29
